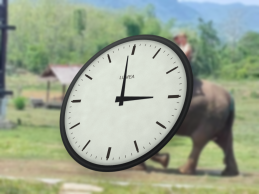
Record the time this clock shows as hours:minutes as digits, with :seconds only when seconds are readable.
2:59
